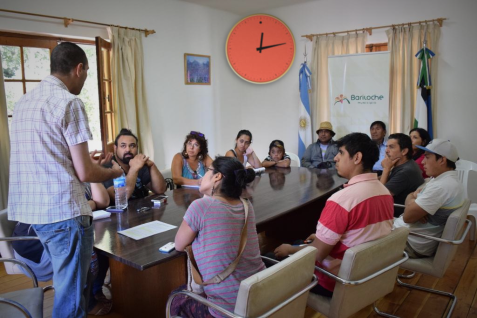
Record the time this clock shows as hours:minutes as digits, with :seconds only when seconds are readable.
12:13
